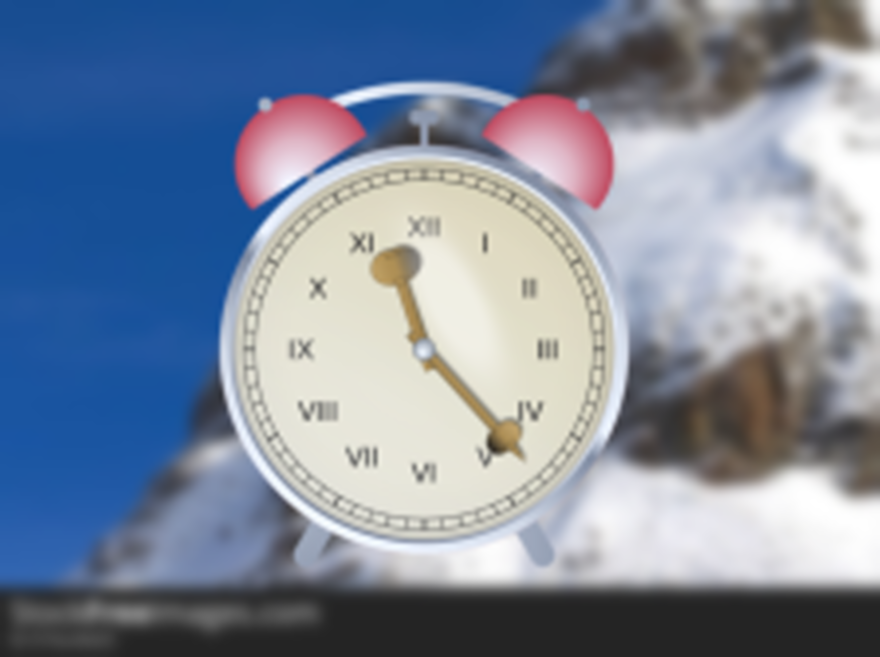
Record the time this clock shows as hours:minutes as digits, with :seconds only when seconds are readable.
11:23
